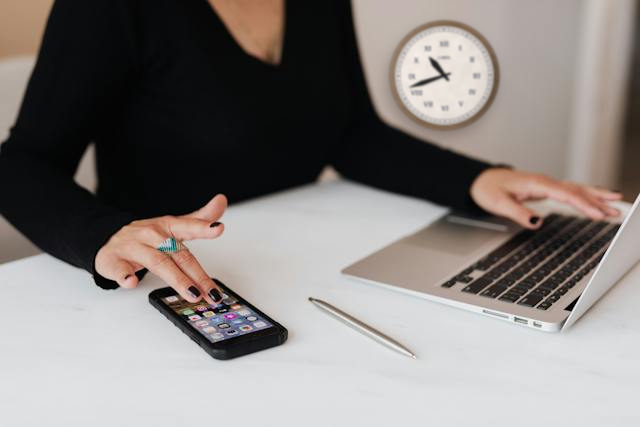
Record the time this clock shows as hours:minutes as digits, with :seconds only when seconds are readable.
10:42
